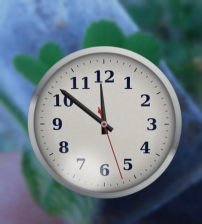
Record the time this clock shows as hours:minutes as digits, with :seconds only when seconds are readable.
11:51:27
